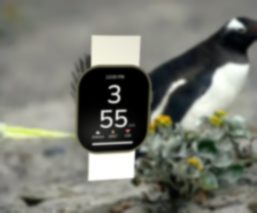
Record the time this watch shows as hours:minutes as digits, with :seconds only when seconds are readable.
3:55
